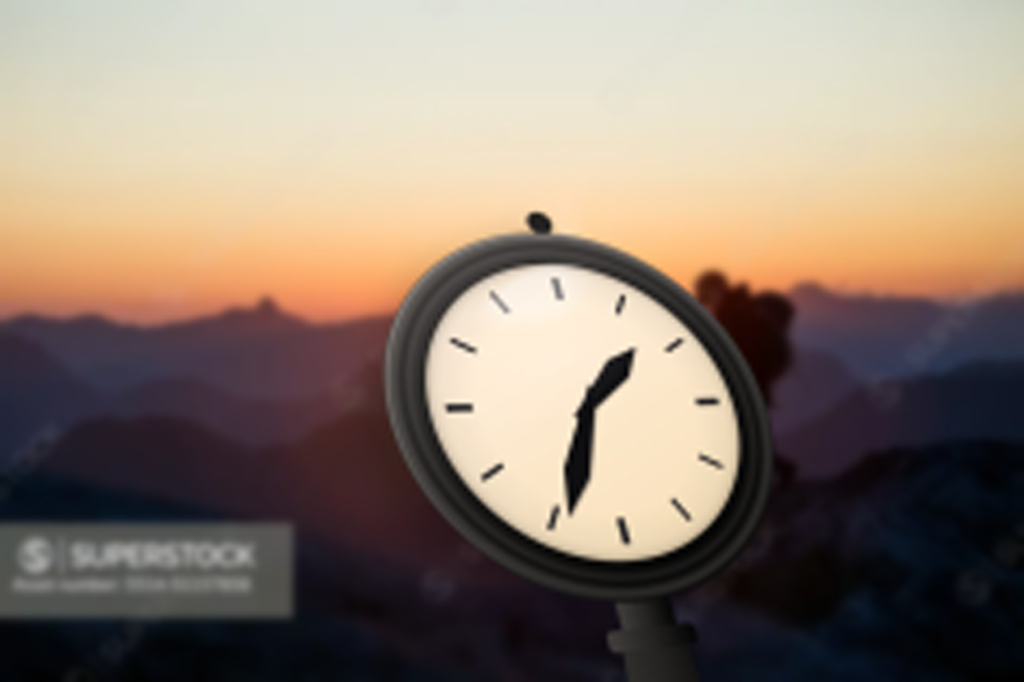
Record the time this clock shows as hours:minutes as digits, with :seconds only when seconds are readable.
1:34
